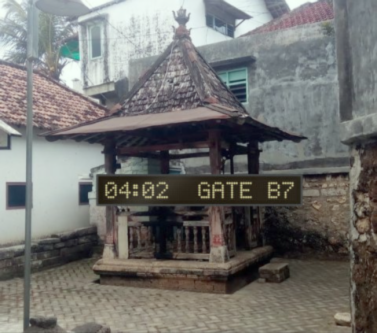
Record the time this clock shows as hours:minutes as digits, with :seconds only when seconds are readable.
4:02
